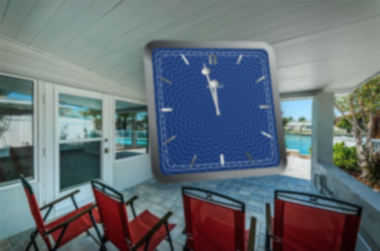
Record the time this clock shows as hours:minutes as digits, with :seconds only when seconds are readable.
11:58
